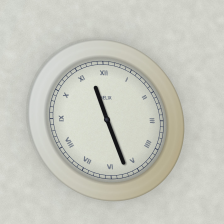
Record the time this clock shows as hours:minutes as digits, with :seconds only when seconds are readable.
11:27
